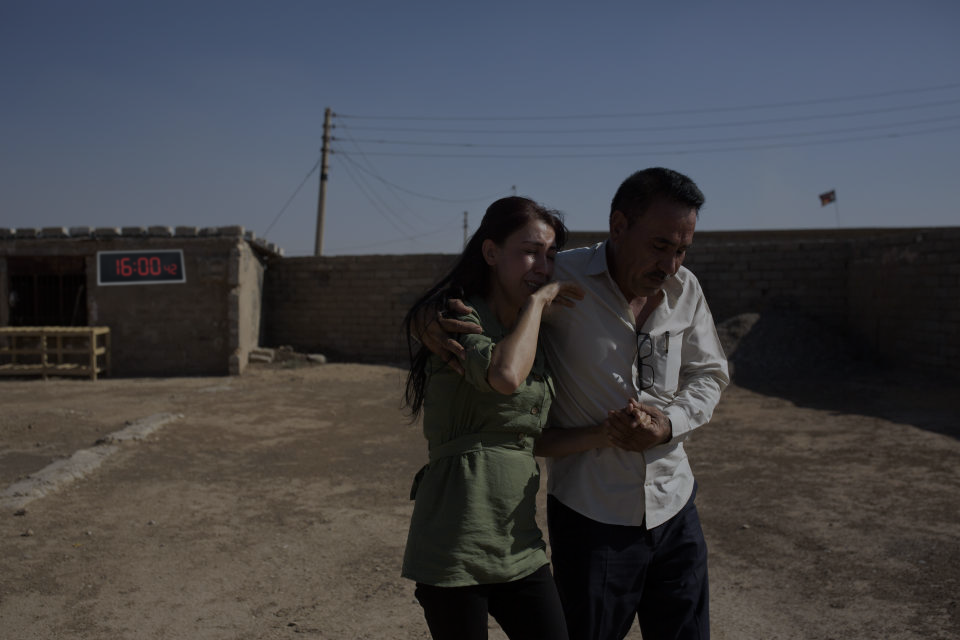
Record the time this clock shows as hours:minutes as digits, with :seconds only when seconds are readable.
16:00
